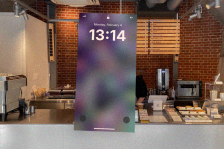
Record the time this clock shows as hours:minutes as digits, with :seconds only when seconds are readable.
13:14
